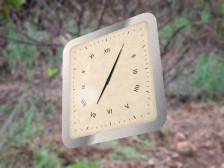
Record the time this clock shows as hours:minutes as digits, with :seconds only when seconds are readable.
7:05
